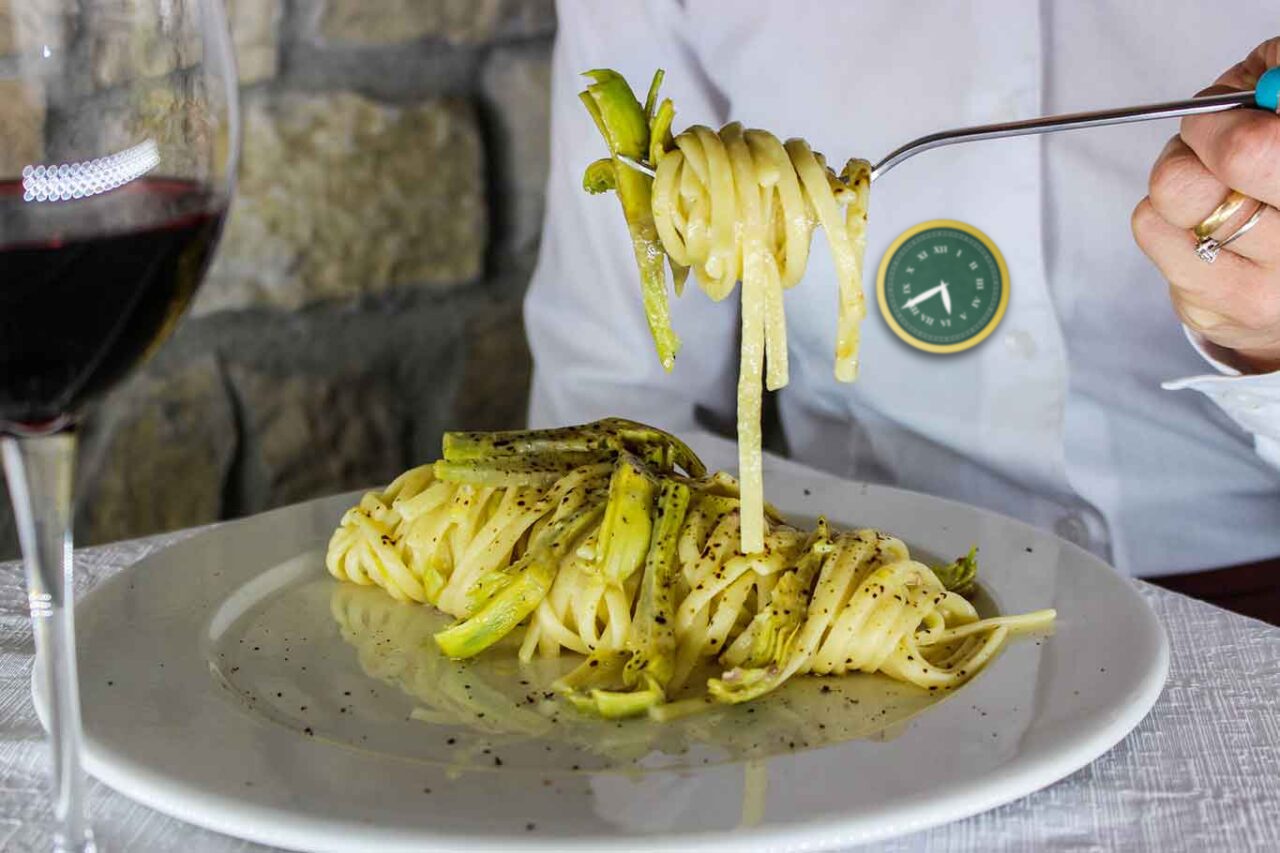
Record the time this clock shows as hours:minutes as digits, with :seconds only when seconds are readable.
5:41
